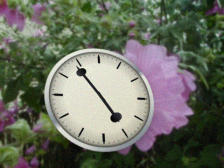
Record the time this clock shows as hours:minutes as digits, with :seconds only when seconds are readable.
4:54
